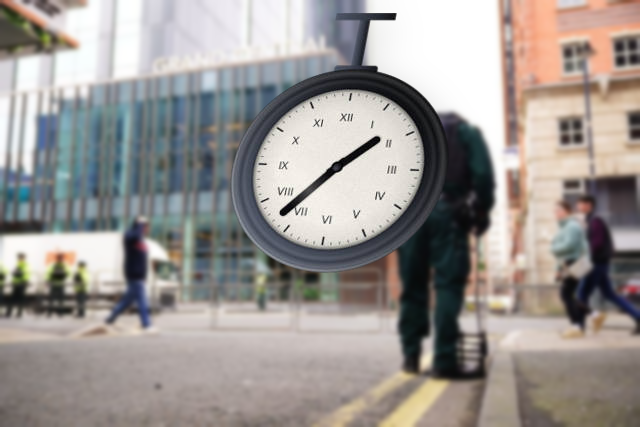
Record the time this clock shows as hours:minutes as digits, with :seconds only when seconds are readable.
1:37
